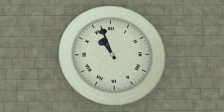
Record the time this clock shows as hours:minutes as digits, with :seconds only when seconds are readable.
10:57
